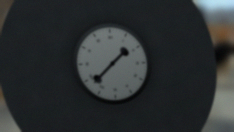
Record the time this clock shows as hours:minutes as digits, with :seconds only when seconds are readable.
1:38
